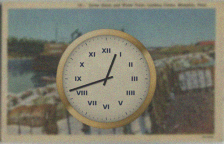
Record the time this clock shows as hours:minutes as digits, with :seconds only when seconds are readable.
12:42
